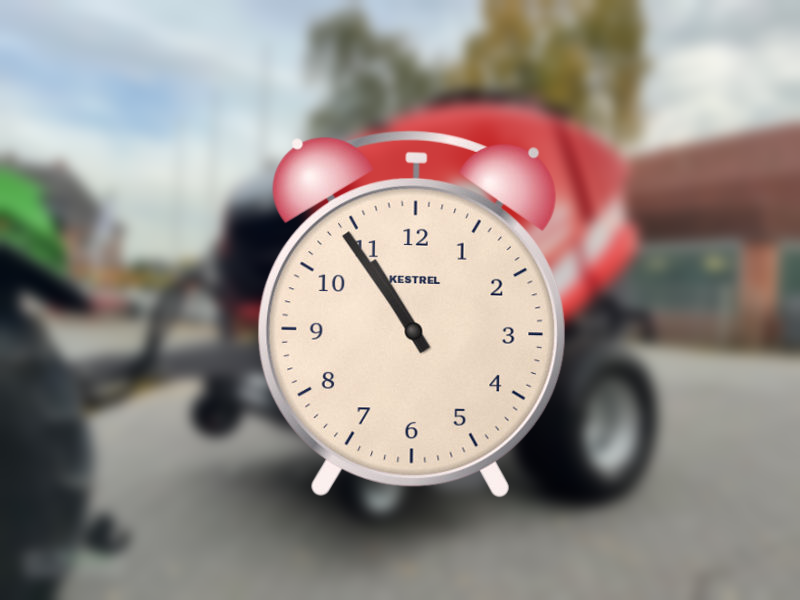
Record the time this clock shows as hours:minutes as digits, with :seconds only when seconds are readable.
10:54
